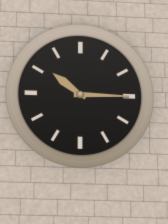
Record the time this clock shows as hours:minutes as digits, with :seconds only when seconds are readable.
10:15
